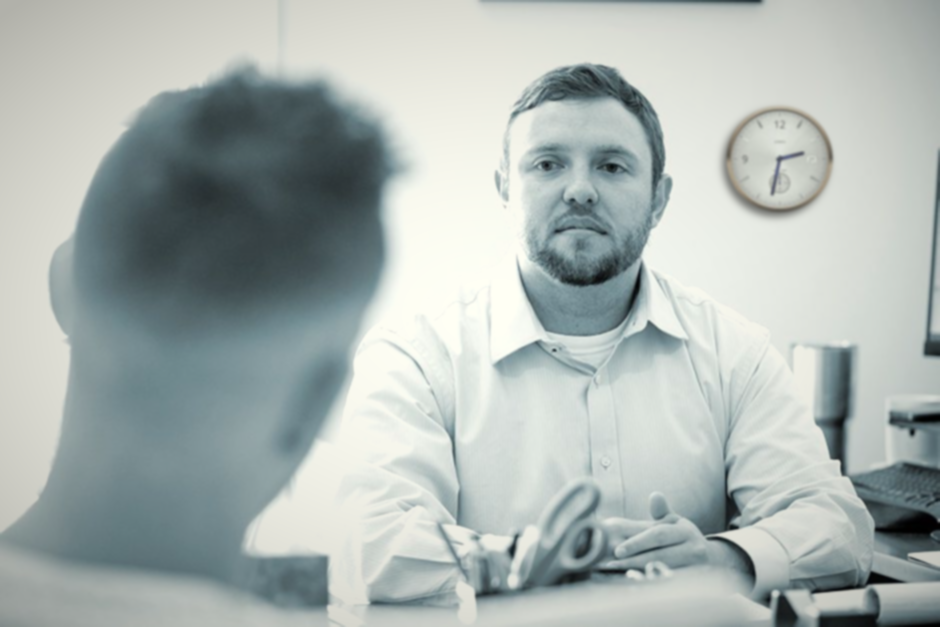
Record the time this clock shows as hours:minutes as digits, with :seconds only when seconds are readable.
2:32
